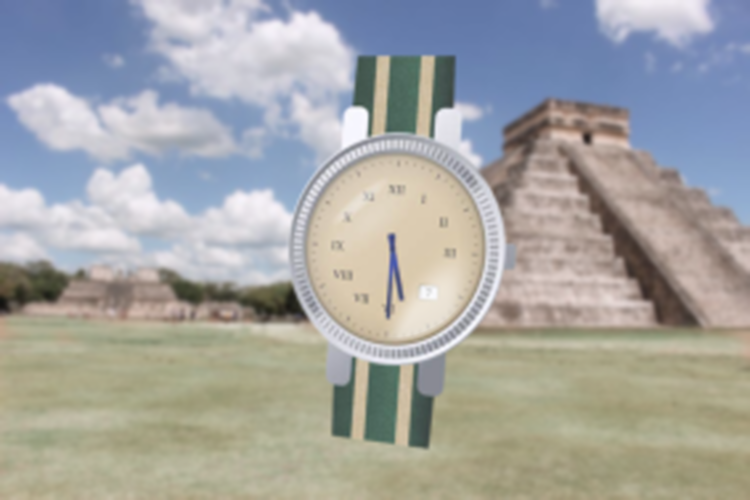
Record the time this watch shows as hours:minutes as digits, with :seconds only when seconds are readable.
5:30
